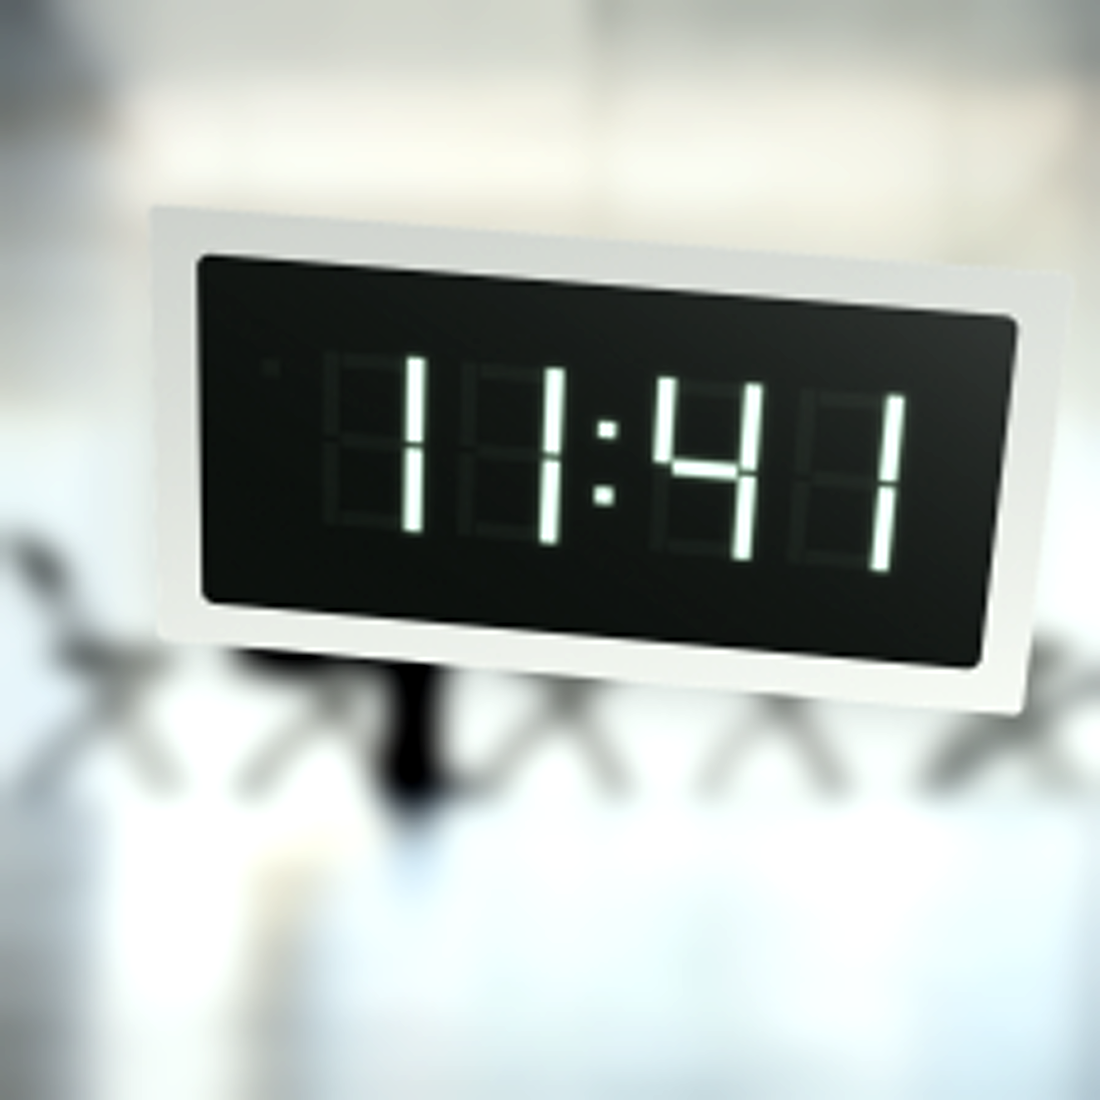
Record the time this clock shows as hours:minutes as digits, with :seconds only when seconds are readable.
11:41
